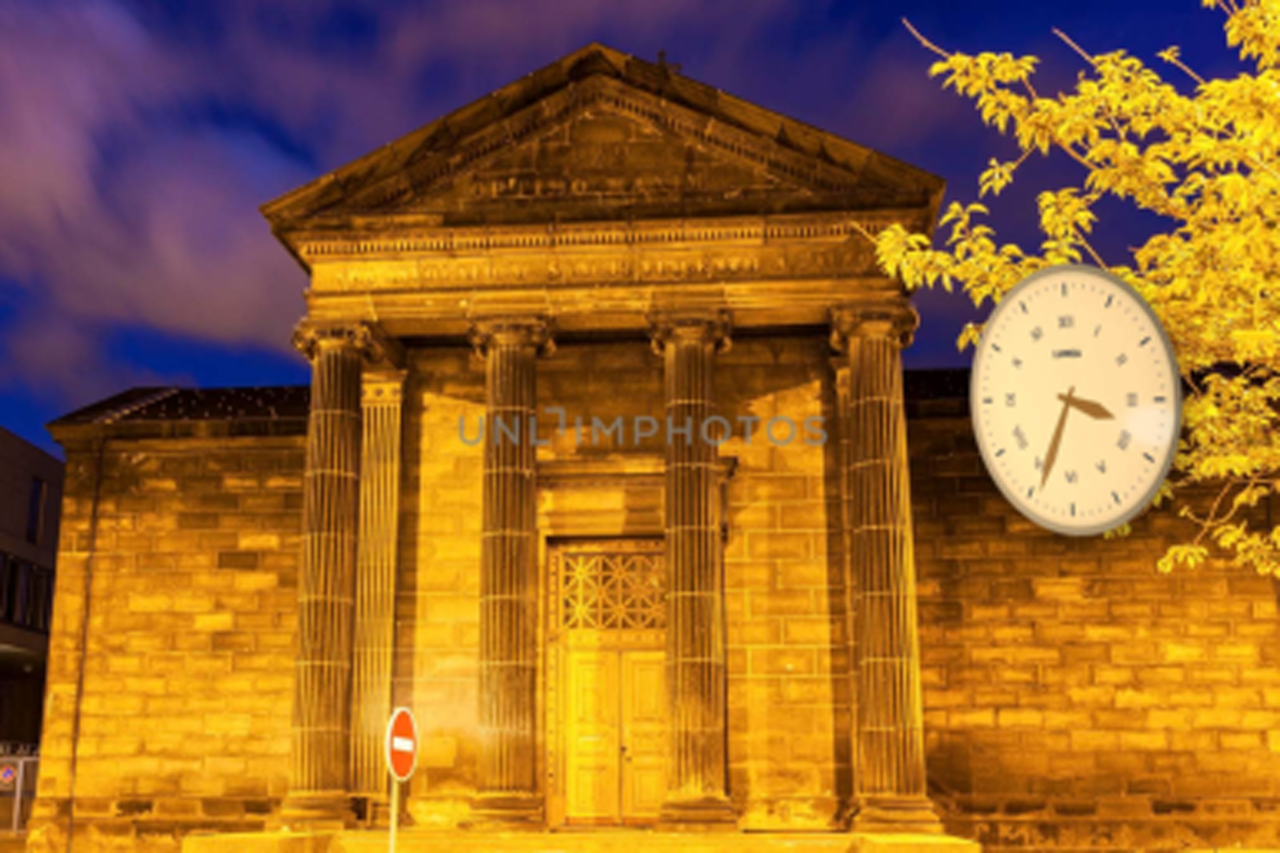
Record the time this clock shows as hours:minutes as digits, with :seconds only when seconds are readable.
3:34
